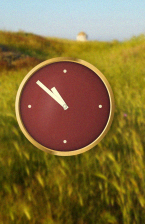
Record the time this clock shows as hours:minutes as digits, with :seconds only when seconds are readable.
10:52
